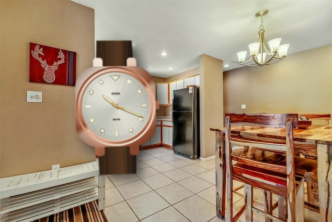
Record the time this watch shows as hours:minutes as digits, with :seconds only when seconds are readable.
10:19
